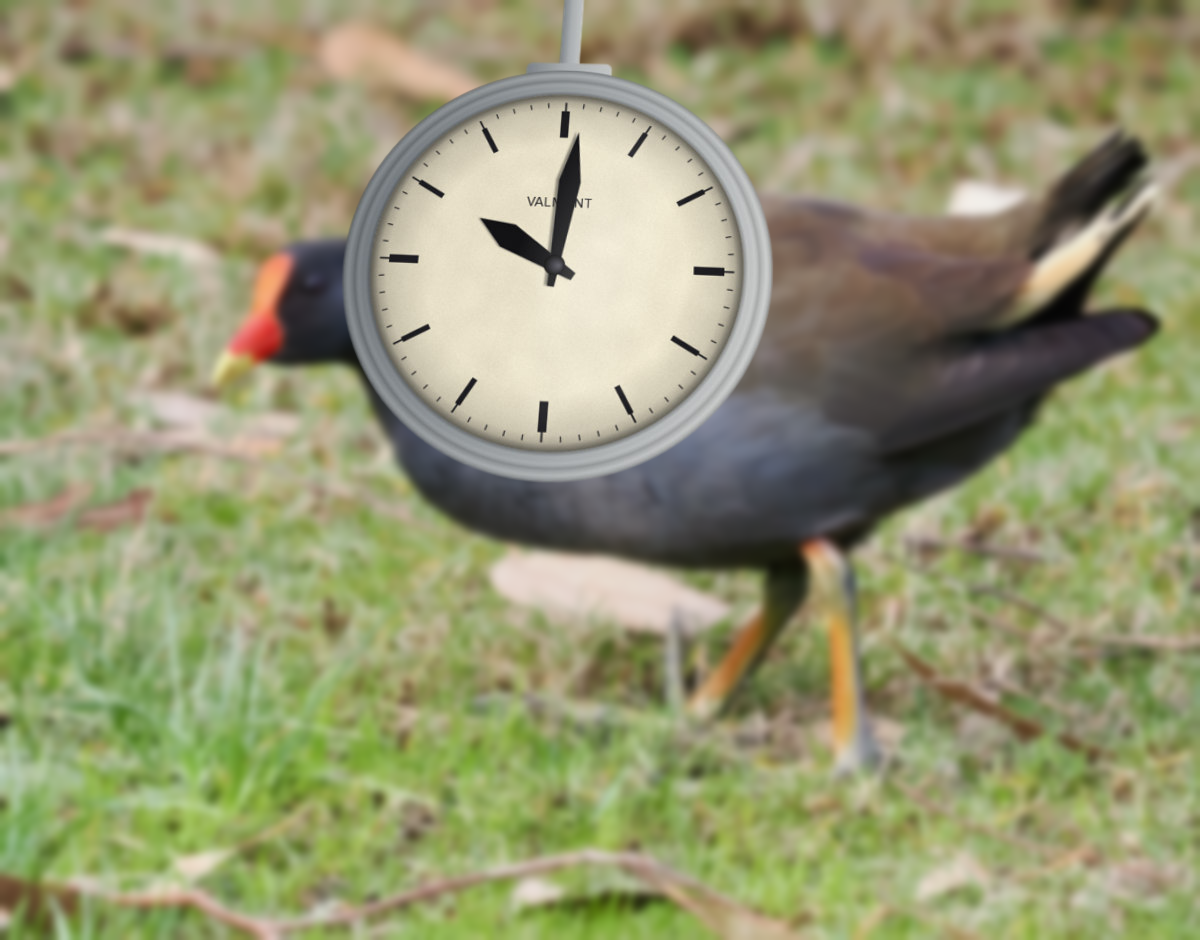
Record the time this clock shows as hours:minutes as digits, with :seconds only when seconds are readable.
10:01
